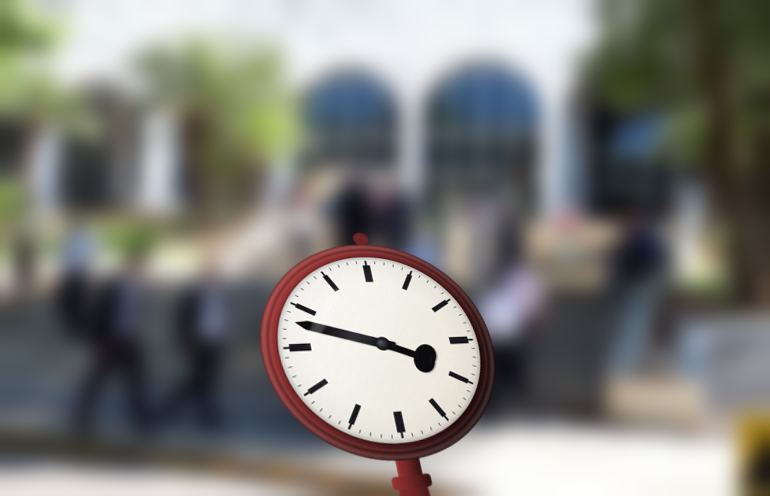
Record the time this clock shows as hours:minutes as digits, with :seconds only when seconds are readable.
3:48
